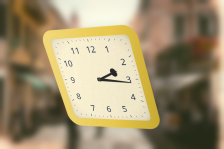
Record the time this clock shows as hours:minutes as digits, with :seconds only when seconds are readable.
2:16
